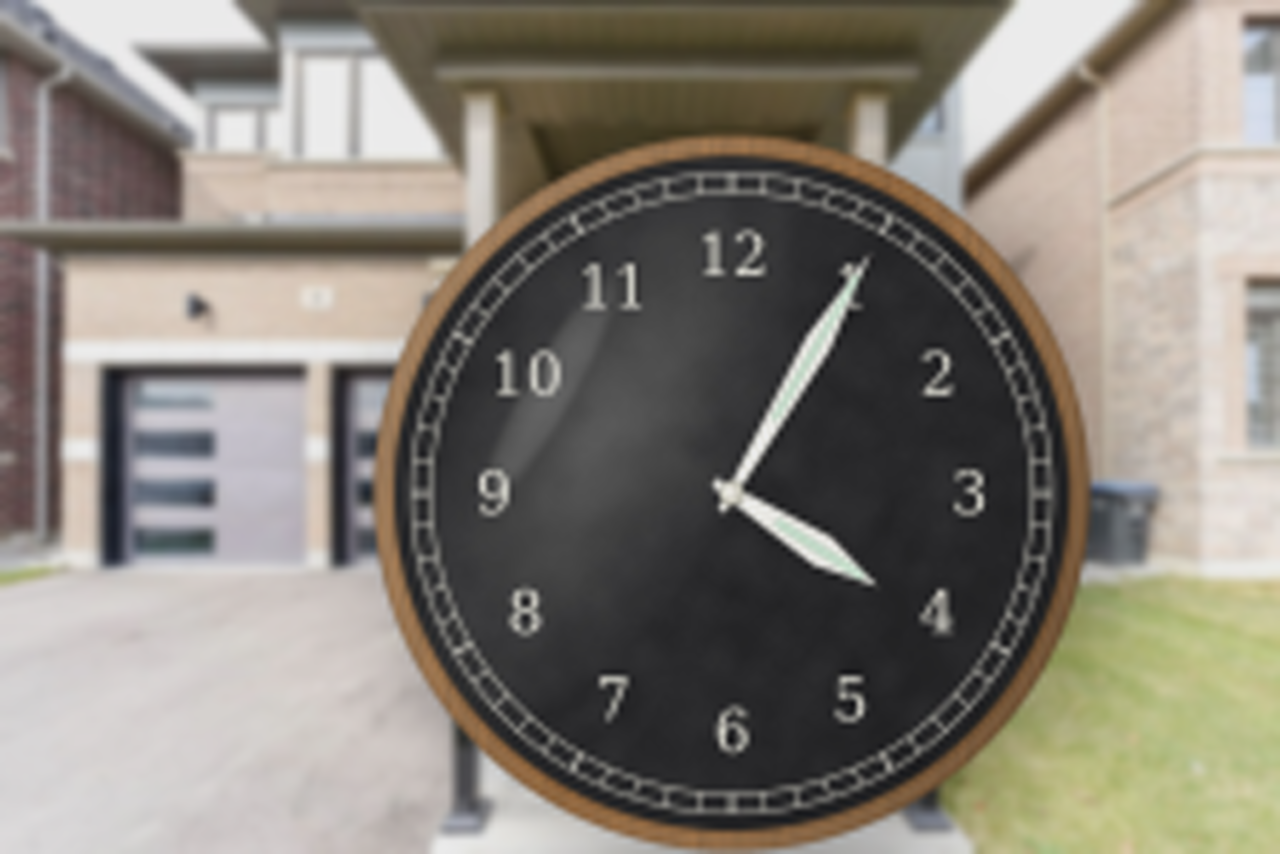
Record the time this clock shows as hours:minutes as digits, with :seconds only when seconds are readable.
4:05
